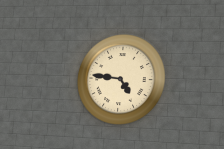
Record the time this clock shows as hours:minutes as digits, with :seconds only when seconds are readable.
4:46
